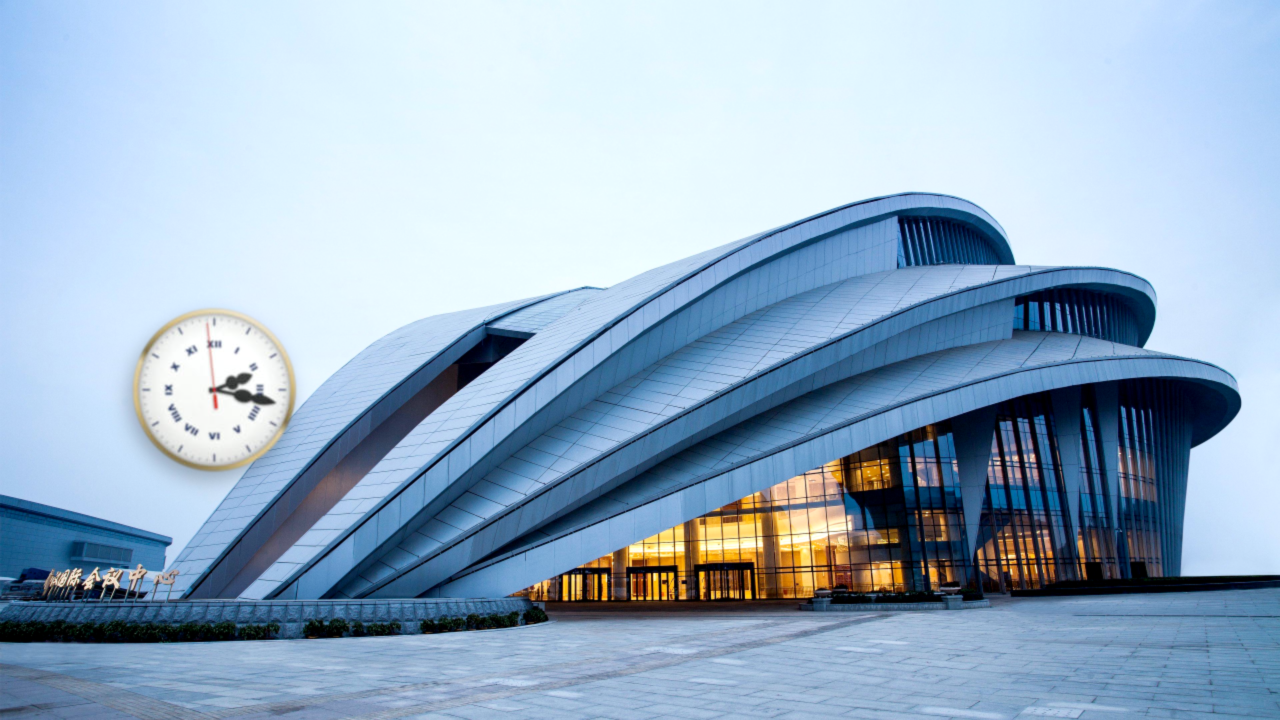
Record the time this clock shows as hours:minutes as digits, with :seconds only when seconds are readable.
2:16:59
